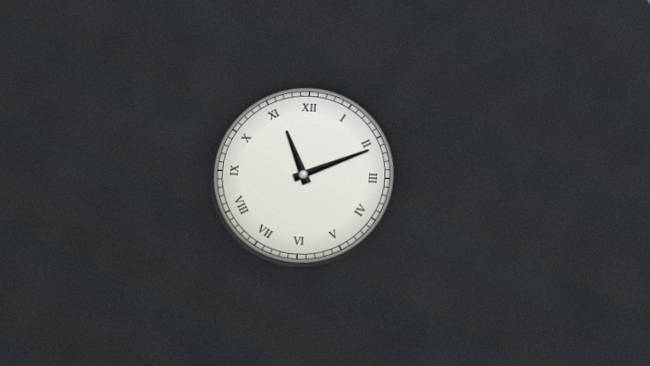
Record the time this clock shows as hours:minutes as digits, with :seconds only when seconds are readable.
11:11
